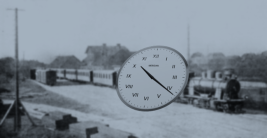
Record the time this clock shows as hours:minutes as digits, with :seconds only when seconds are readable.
10:21
